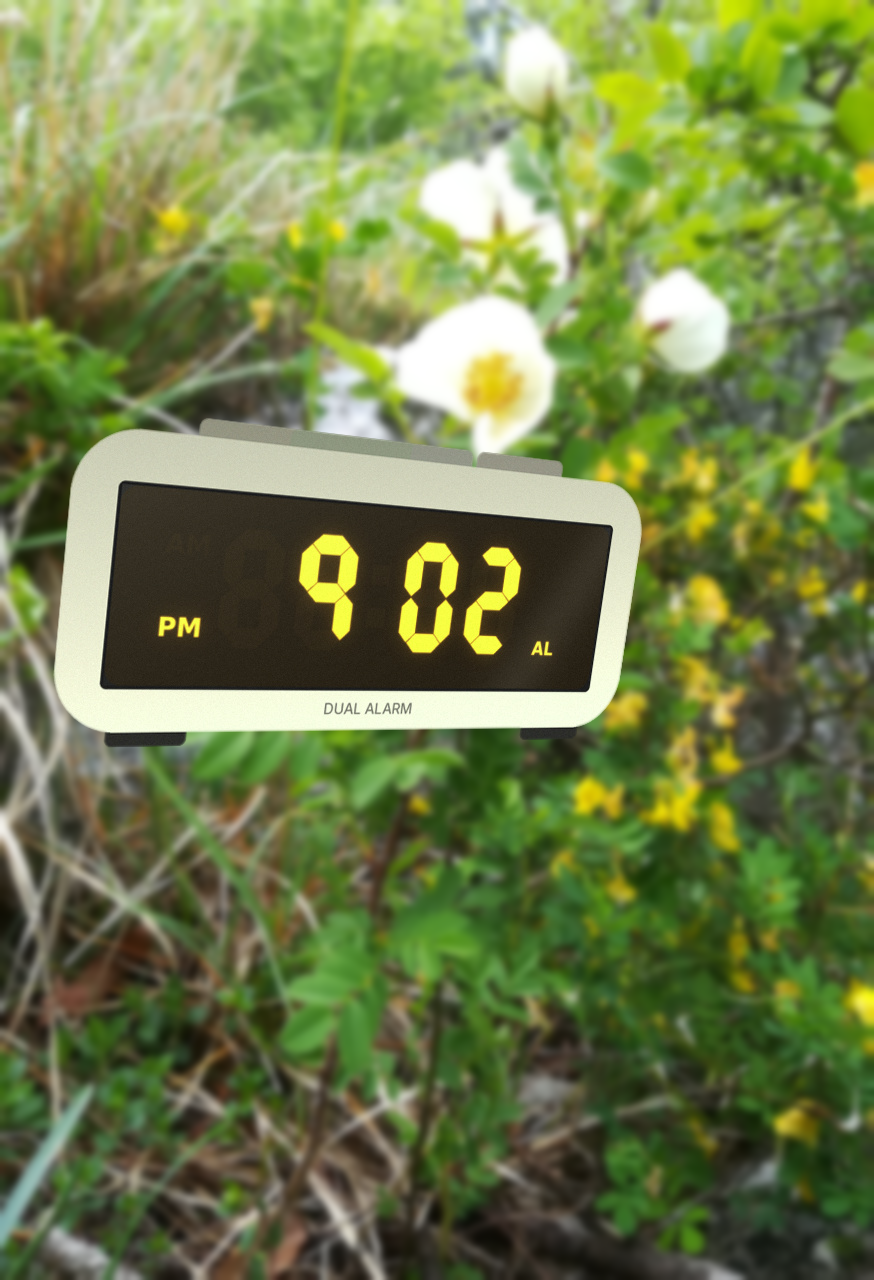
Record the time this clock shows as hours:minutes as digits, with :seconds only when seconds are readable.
9:02
